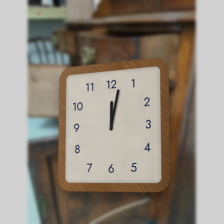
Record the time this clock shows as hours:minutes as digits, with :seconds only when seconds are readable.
12:02
